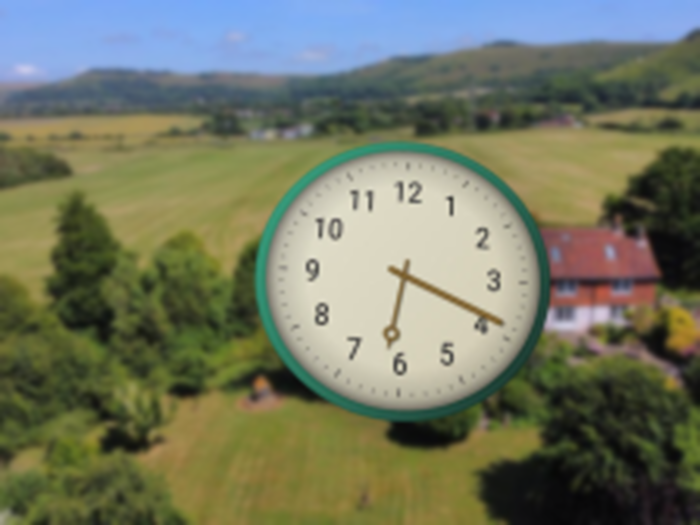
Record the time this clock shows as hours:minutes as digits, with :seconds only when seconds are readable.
6:19
